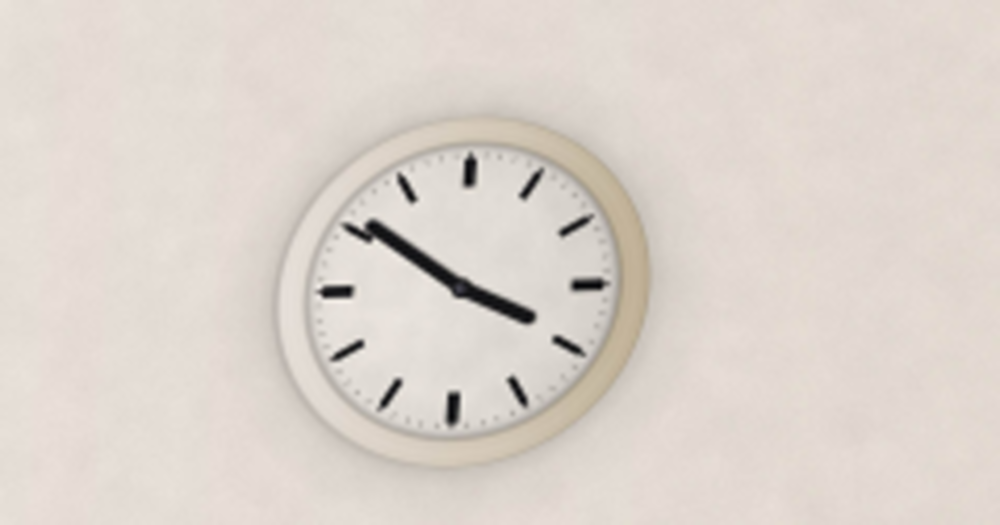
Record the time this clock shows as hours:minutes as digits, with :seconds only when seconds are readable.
3:51
